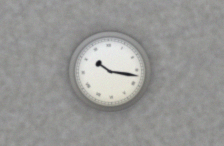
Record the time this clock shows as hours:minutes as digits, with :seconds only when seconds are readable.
10:17
